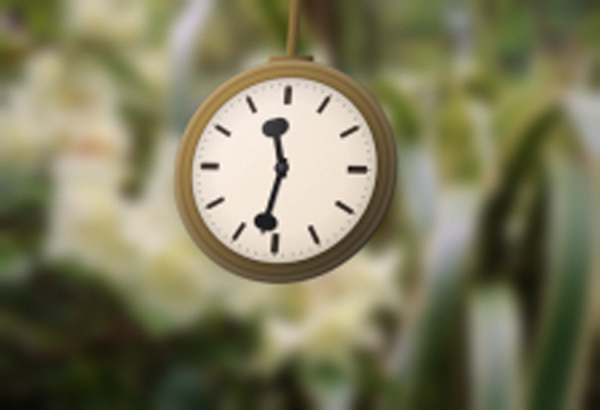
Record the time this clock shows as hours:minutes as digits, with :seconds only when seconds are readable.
11:32
